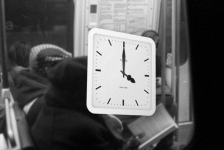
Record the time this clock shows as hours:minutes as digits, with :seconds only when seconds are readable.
4:00
